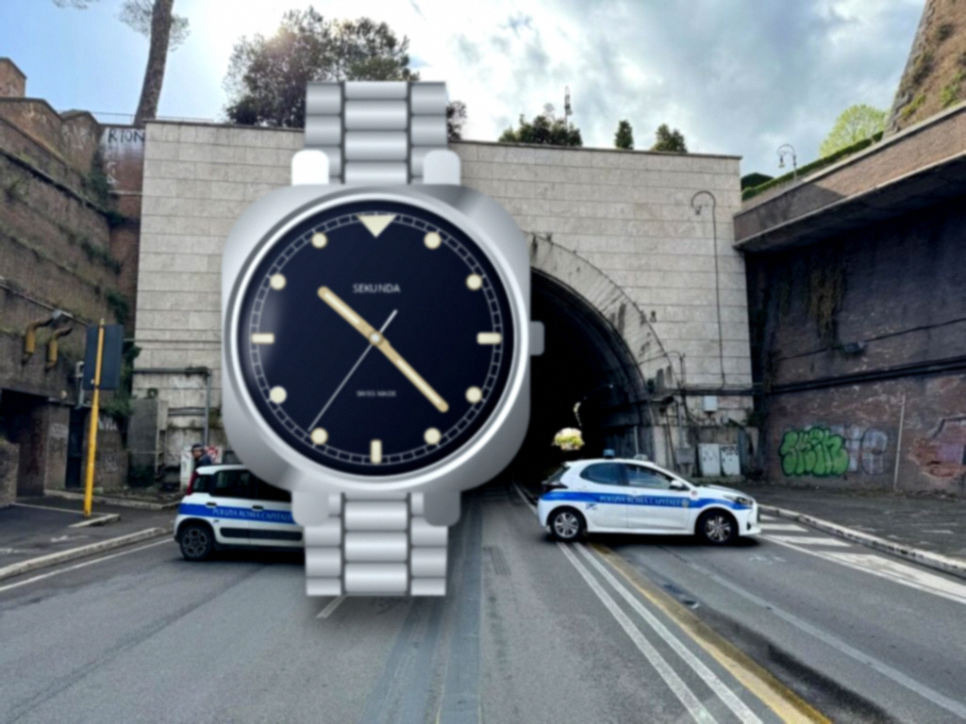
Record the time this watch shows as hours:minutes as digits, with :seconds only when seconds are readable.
10:22:36
